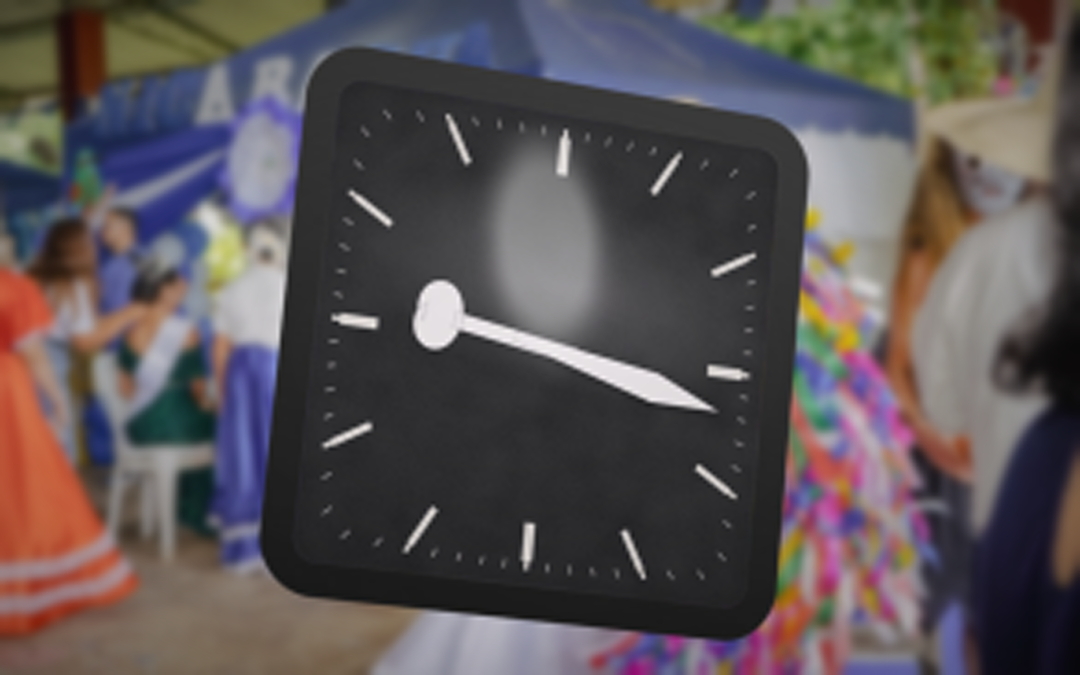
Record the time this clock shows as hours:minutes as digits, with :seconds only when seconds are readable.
9:17
